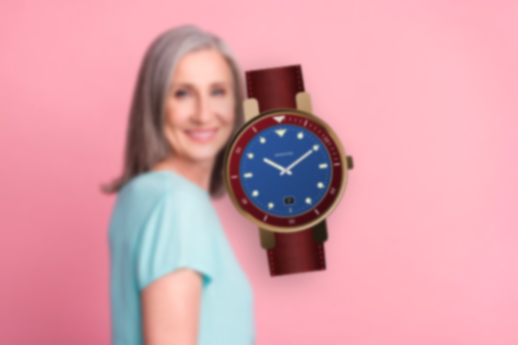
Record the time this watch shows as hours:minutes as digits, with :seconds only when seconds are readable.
10:10
